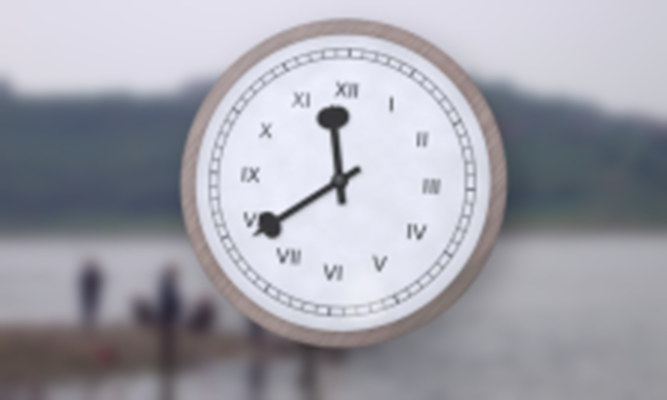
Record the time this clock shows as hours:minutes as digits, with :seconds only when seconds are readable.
11:39
